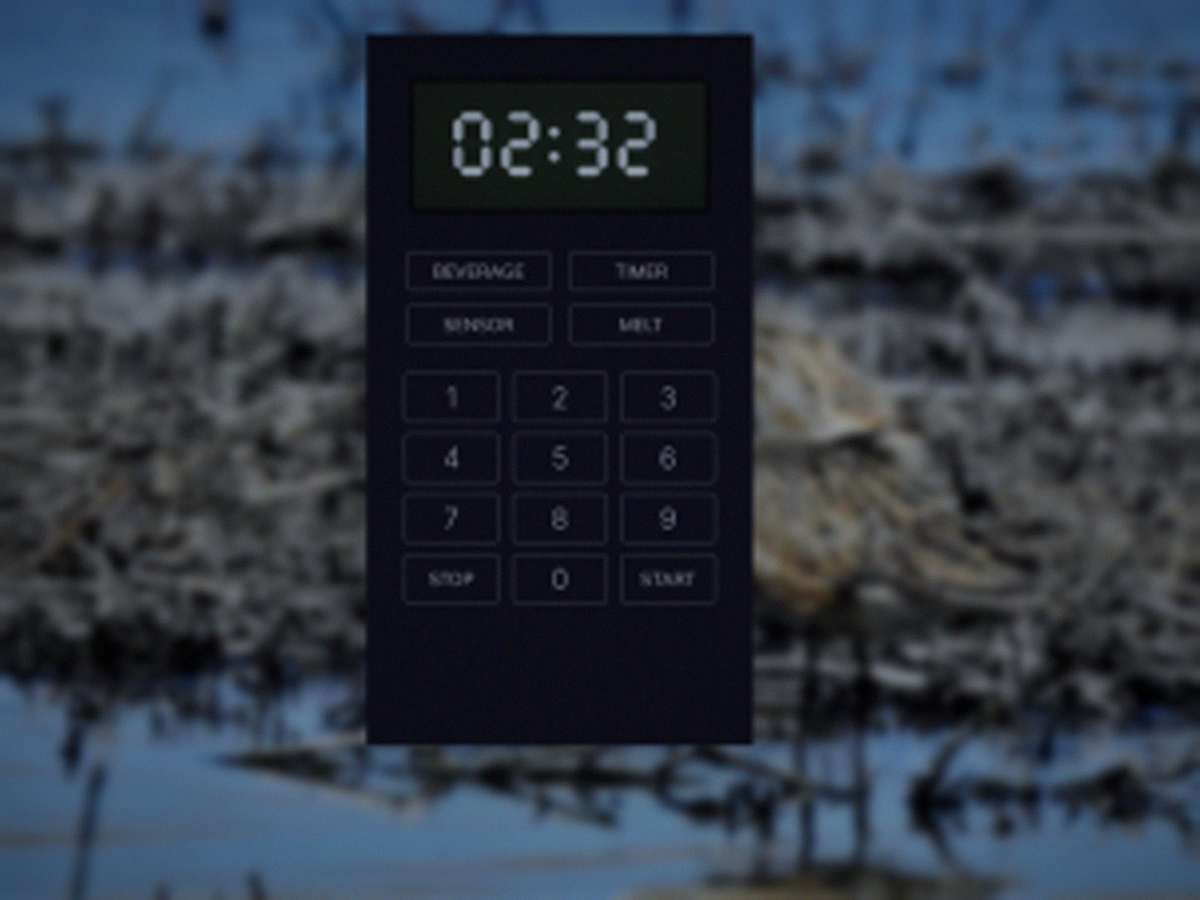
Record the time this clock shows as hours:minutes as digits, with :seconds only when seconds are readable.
2:32
